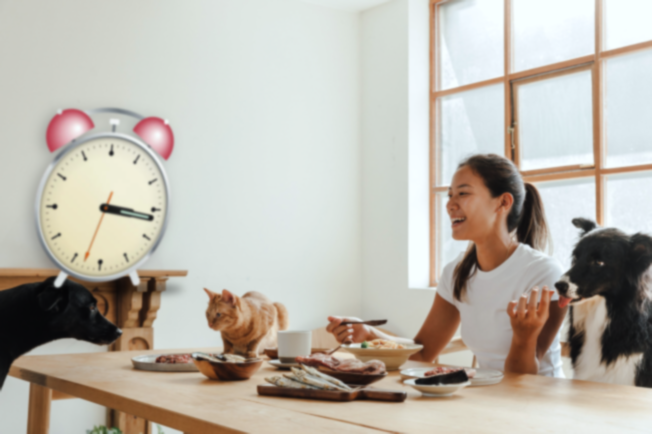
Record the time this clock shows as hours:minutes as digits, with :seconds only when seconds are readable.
3:16:33
